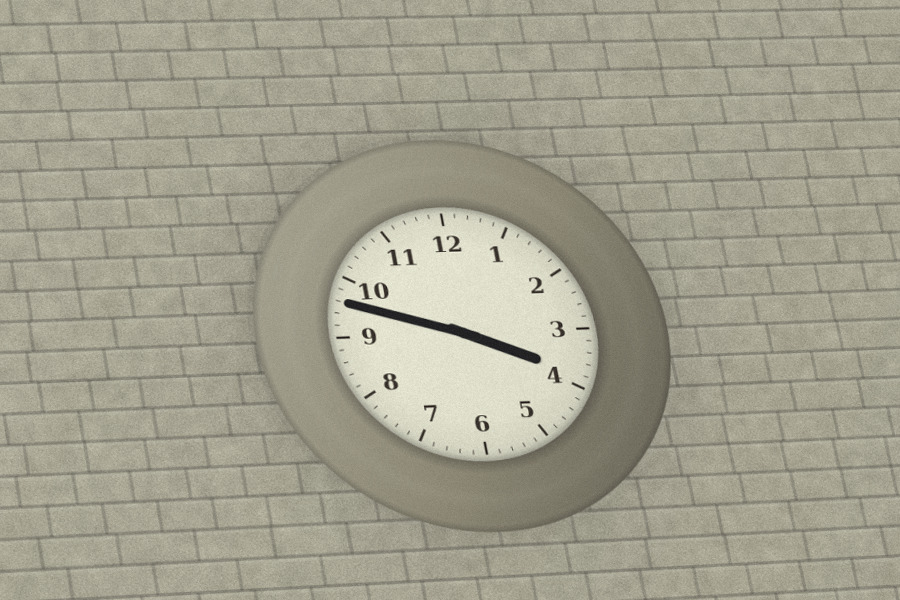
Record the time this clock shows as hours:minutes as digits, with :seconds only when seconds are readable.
3:48
